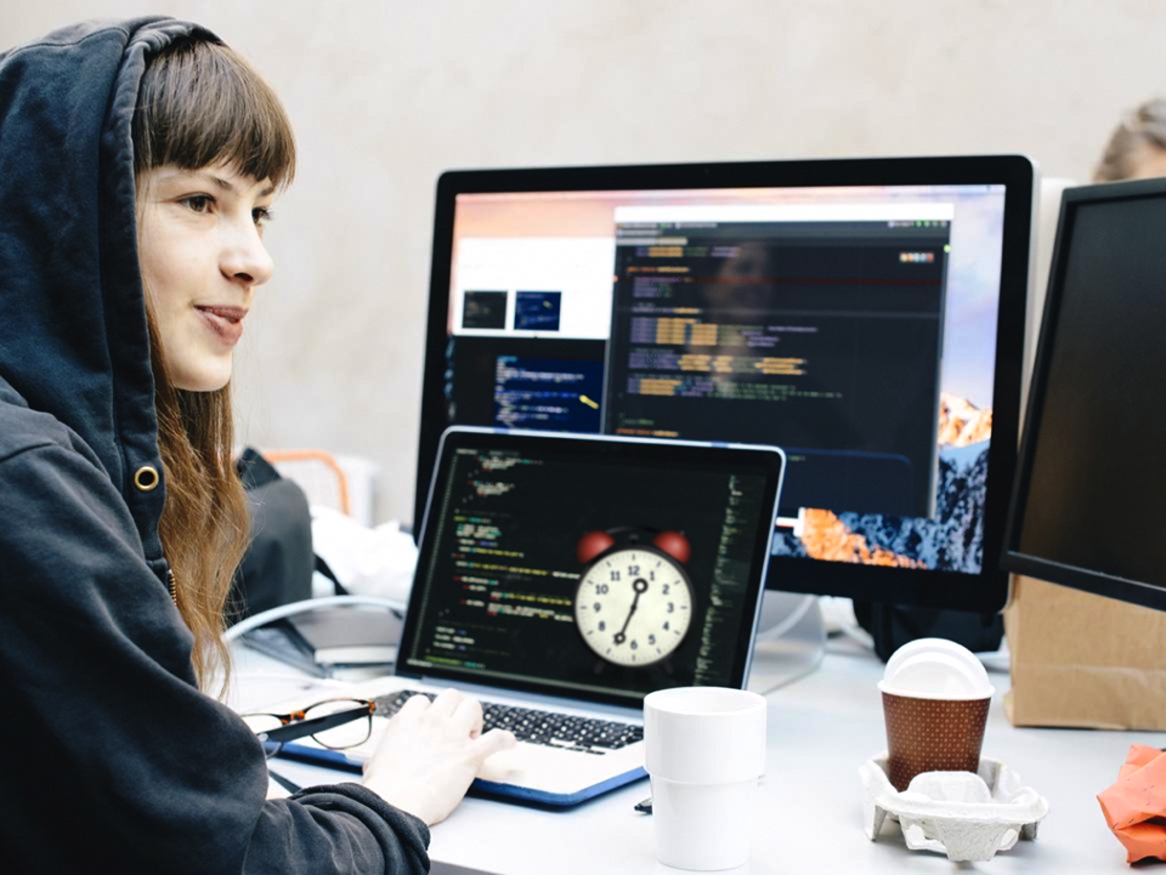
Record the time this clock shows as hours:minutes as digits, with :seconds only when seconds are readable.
12:34
